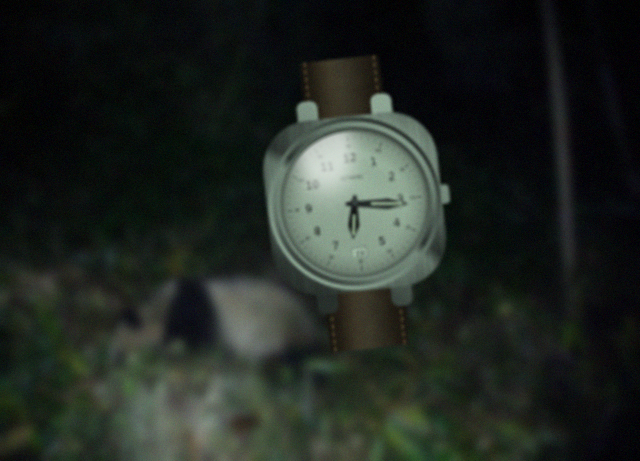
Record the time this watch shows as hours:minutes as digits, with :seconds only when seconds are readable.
6:16
